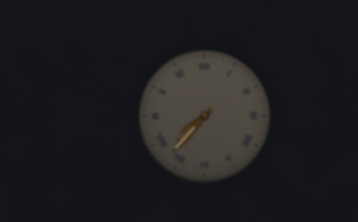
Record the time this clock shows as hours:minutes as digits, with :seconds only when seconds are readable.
7:37
